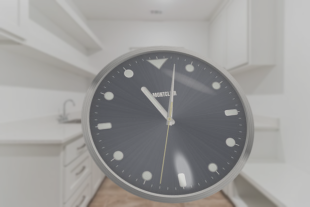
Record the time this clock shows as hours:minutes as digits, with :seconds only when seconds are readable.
11:02:33
